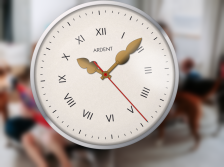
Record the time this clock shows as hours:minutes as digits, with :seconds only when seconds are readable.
10:08:24
